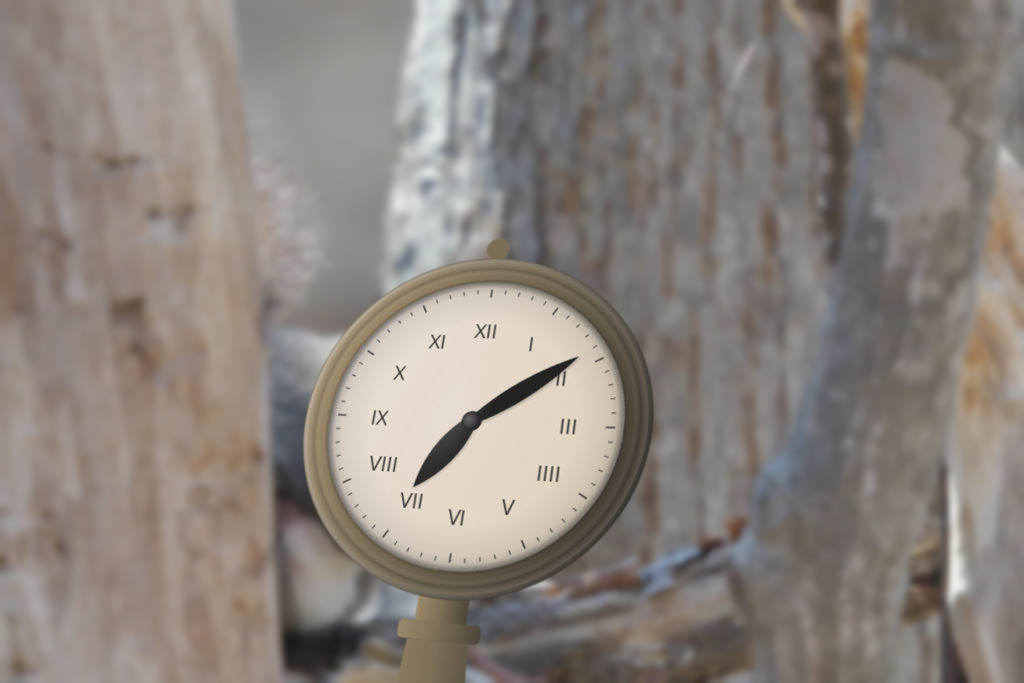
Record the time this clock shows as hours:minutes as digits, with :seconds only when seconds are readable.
7:09
